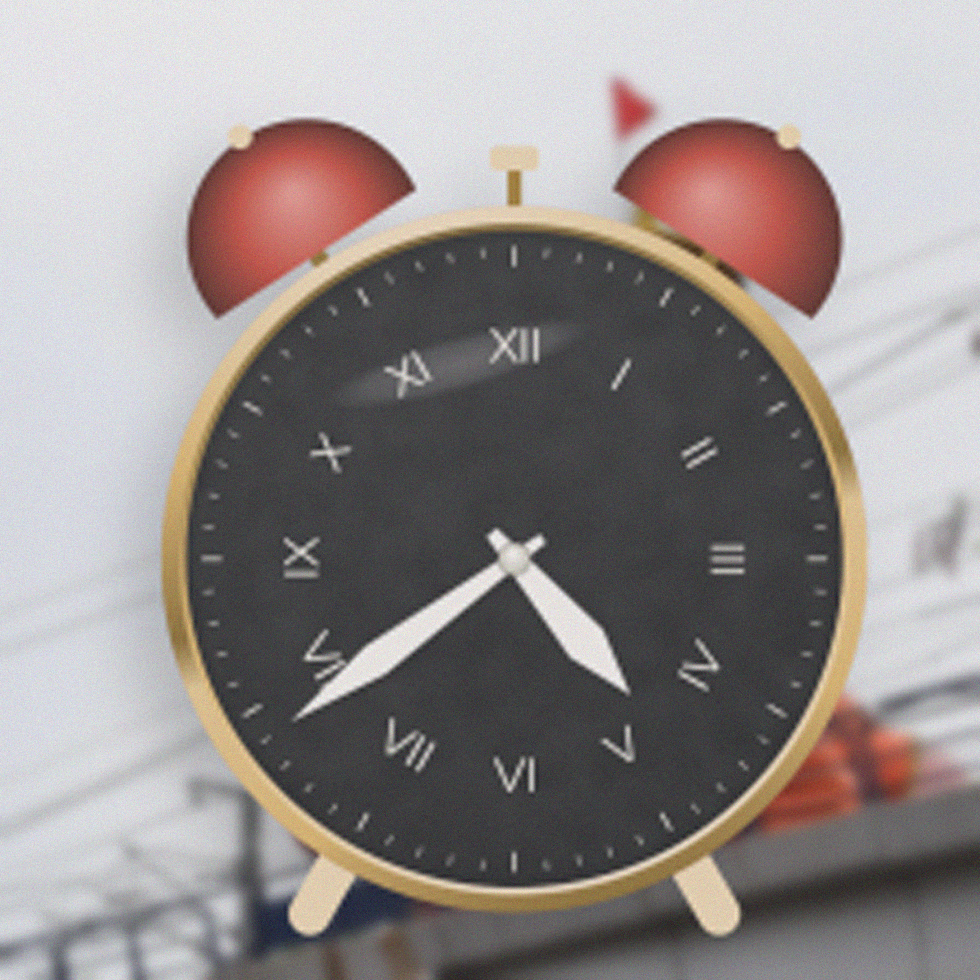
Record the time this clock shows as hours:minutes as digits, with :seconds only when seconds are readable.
4:39
